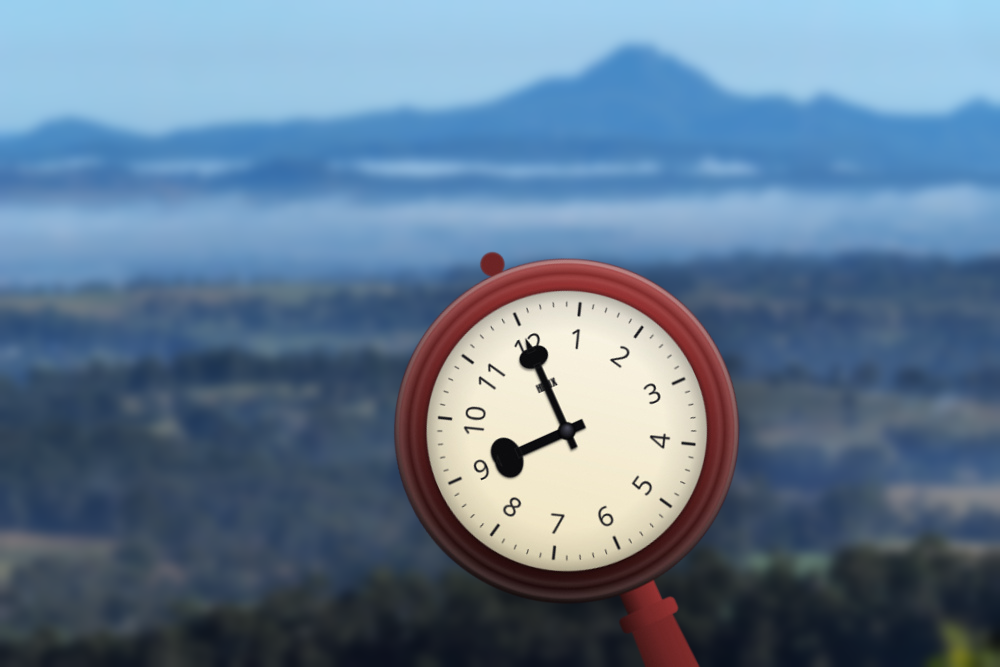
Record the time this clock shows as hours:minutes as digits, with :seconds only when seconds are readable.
9:00
